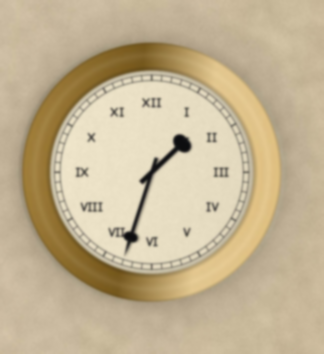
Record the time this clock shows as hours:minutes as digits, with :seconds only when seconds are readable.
1:33
